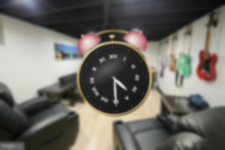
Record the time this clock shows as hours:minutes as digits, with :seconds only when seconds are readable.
4:30
